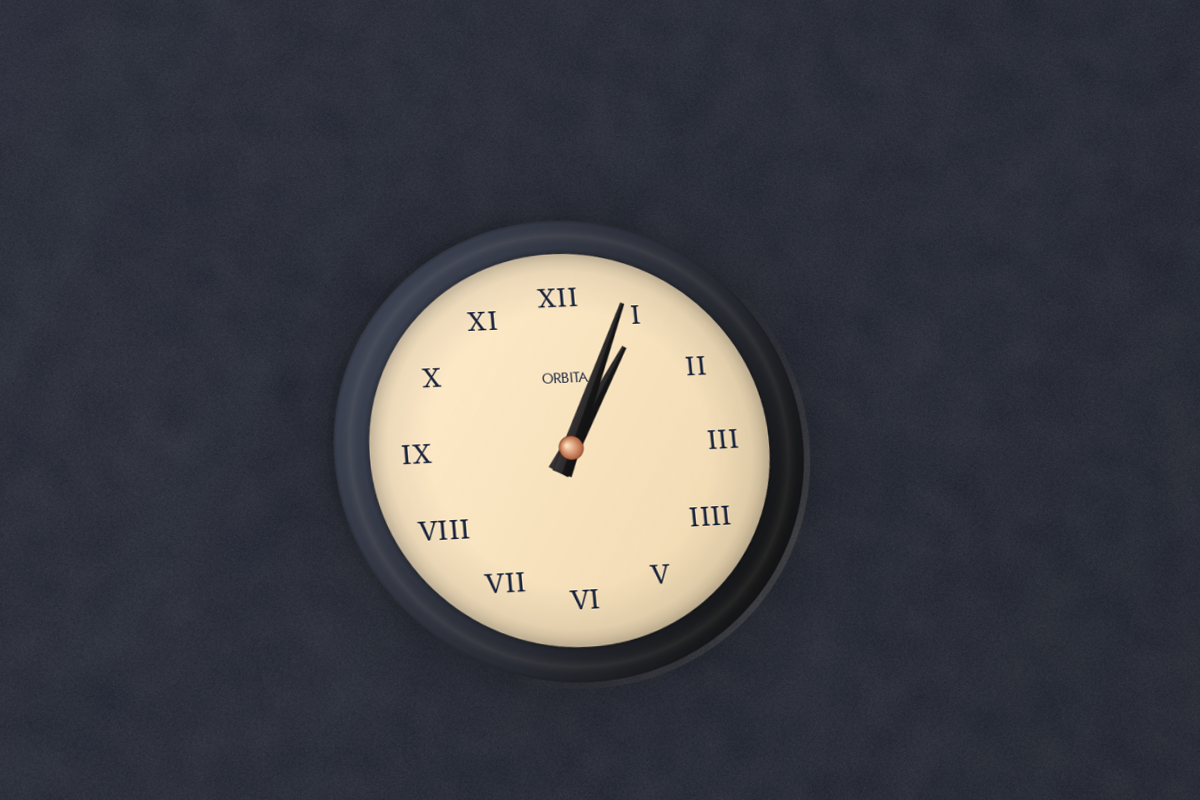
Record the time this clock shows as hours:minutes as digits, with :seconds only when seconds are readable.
1:04
